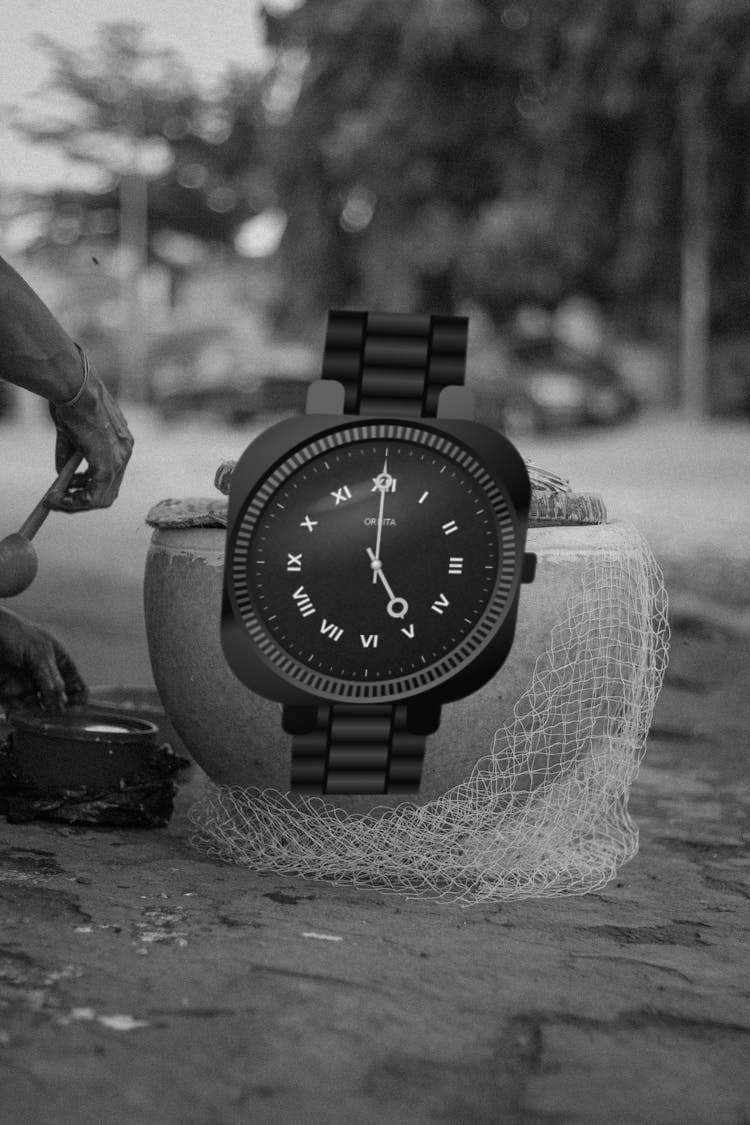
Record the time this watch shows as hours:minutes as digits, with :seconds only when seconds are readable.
5:00
